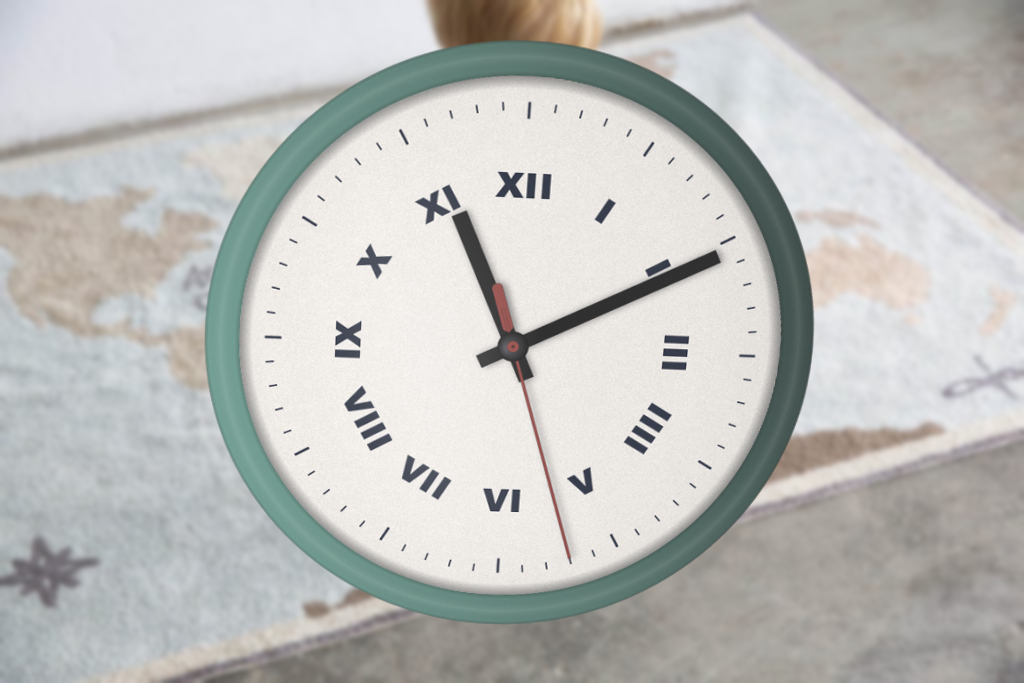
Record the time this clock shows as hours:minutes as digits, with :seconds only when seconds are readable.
11:10:27
